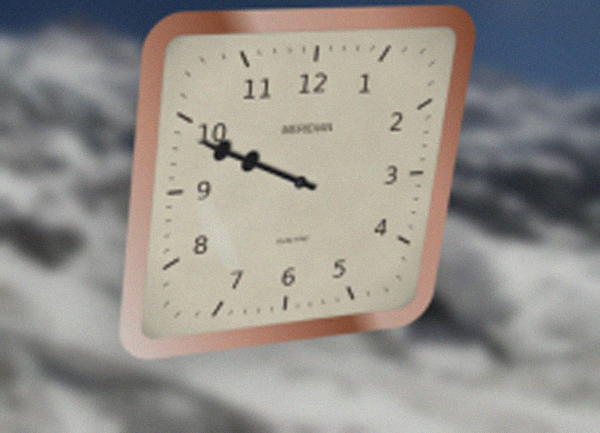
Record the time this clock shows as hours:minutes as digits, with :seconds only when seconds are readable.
9:49
